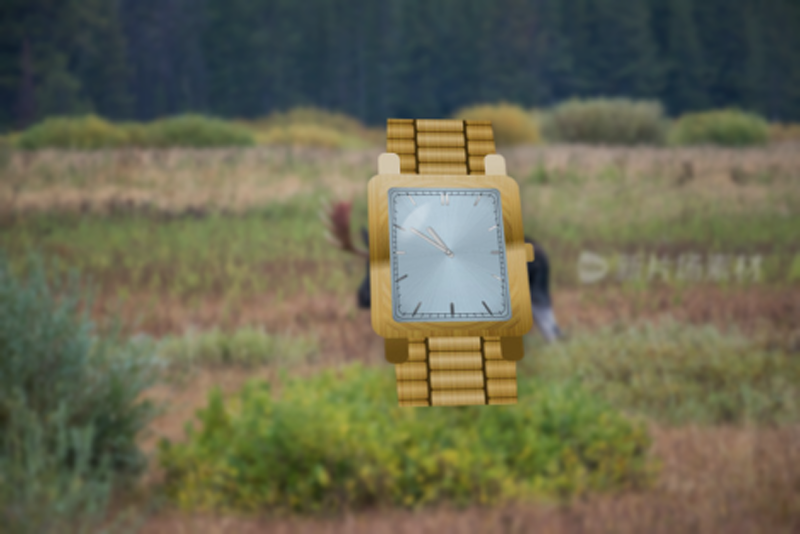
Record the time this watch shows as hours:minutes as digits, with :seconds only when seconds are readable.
10:51
